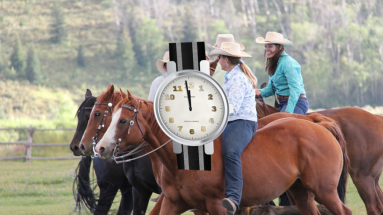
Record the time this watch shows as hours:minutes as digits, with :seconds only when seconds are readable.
11:59
